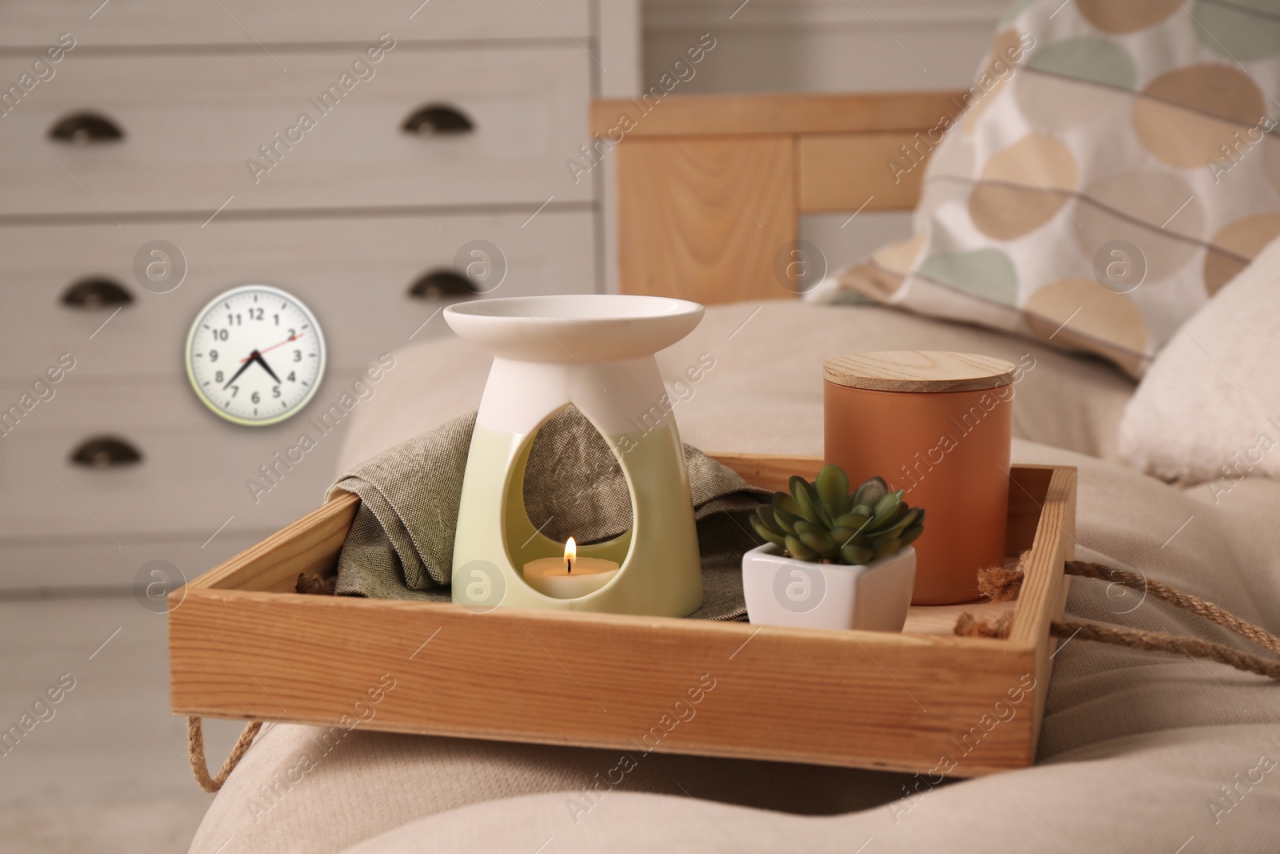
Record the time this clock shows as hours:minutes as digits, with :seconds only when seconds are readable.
4:37:11
